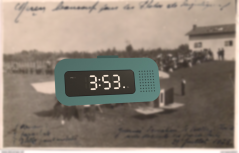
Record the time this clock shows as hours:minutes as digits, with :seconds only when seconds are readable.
3:53
